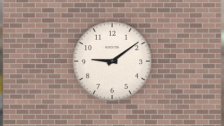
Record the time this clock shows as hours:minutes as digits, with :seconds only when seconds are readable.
9:09
